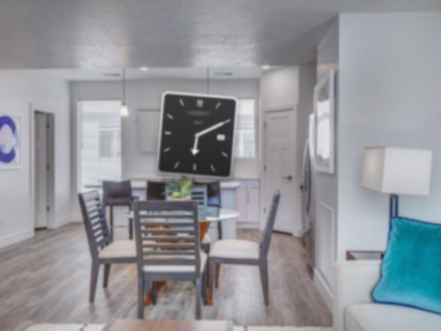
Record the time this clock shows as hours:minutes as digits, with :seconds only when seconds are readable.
6:10
